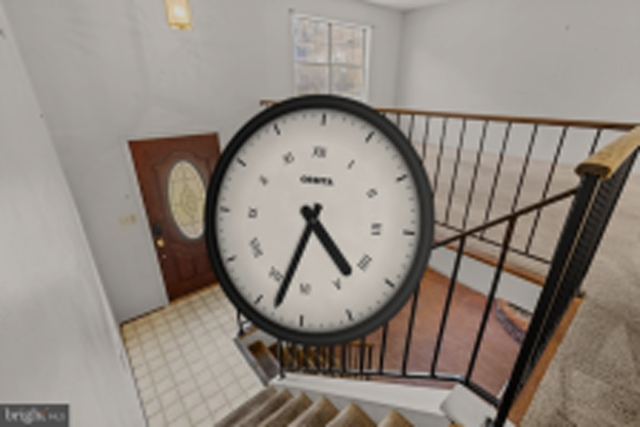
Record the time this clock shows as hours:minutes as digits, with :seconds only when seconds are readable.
4:33
